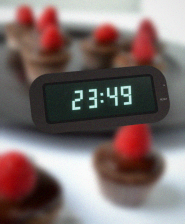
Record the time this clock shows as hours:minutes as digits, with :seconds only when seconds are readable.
23:49
